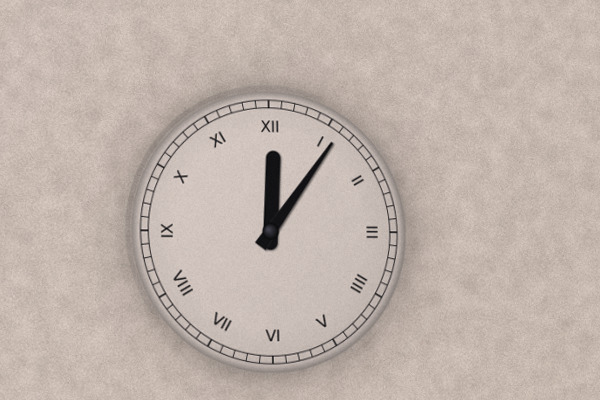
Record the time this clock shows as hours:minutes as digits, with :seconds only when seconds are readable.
12:06
